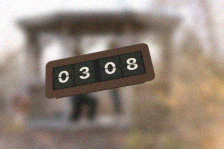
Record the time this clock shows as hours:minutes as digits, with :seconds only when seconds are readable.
3:08
